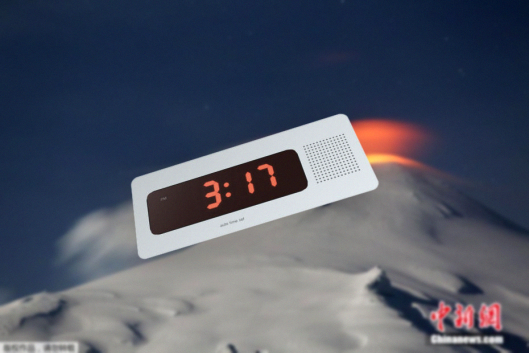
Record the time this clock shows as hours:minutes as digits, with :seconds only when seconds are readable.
3:17
